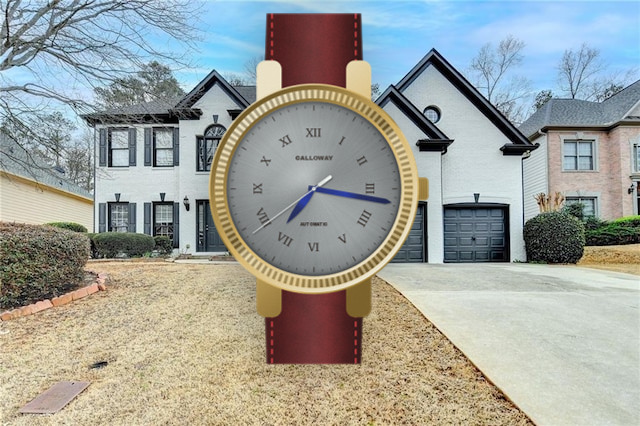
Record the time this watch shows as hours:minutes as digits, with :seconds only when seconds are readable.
7:16:39
